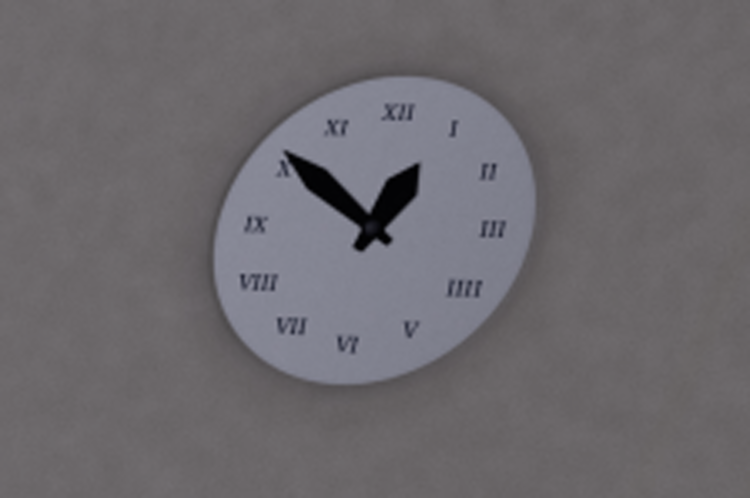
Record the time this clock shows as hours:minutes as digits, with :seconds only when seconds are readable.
12:51
